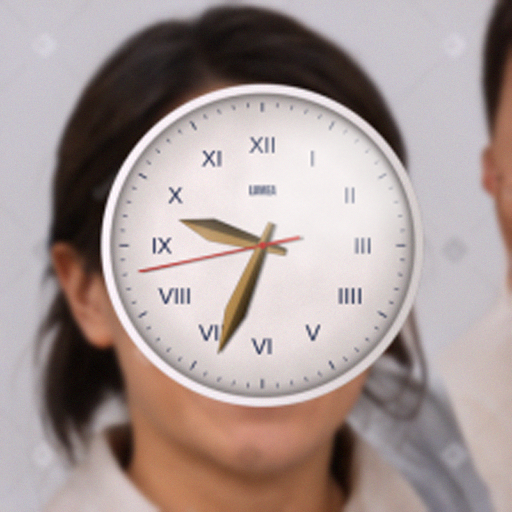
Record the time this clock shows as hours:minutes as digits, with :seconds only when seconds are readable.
9:33:43
